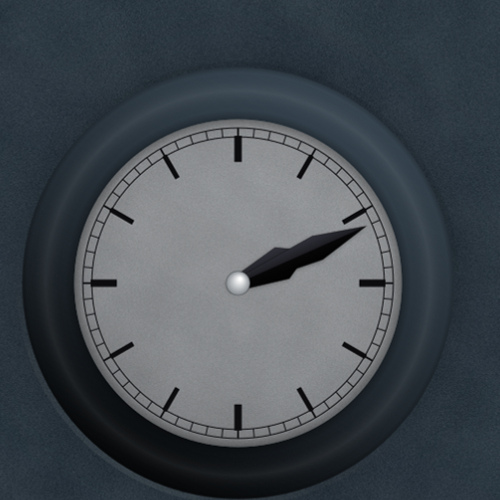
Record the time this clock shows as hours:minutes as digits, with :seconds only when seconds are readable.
2:11
